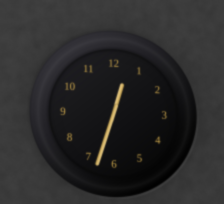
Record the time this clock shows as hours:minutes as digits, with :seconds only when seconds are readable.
12:33
